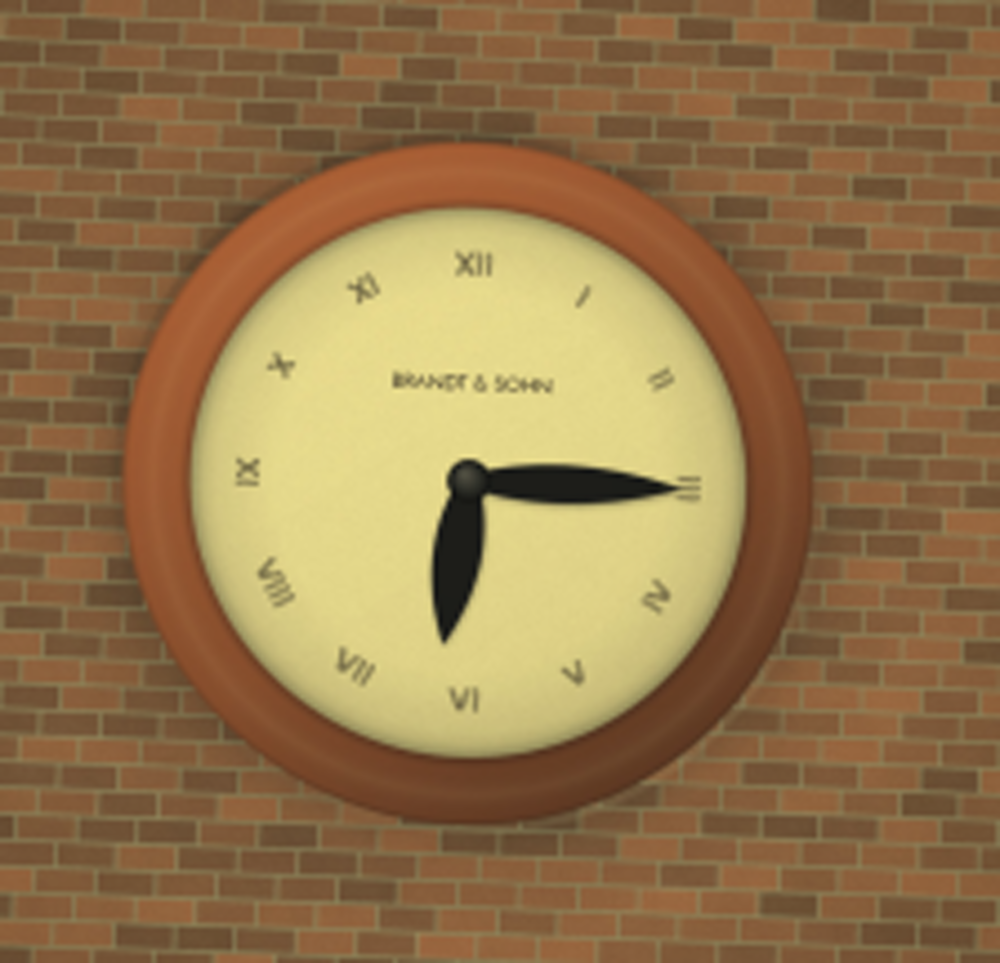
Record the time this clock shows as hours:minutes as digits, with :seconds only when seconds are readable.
6:15
